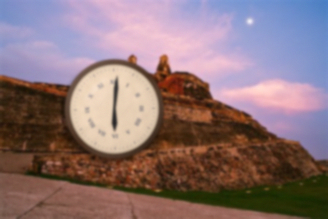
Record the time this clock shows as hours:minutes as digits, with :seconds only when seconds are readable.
6:01
